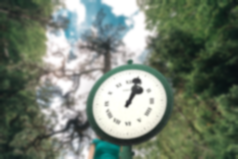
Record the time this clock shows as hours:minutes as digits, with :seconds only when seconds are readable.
1:03
